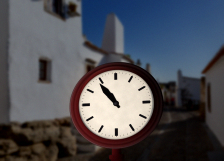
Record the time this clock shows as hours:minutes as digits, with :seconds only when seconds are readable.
10:54
